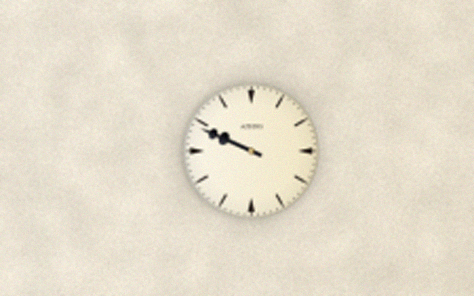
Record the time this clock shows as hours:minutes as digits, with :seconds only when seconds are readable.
9:49
